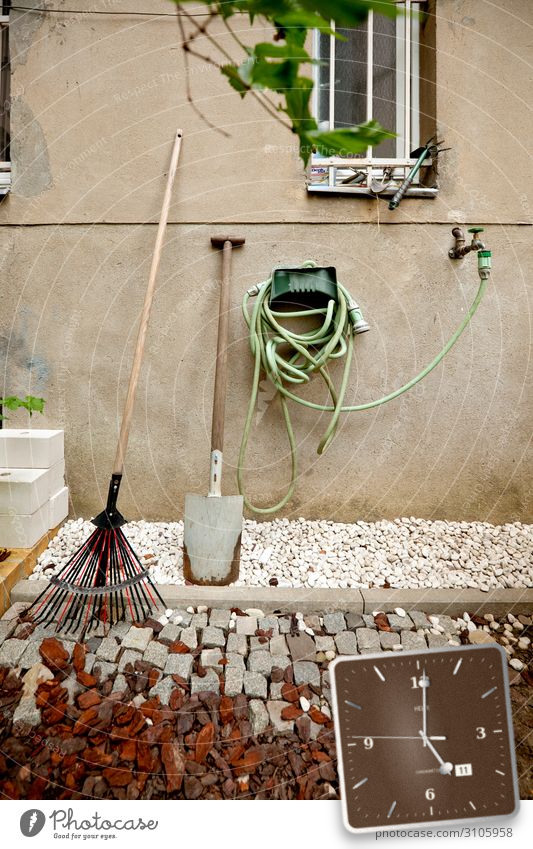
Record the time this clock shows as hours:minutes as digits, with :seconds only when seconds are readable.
5:00:46
